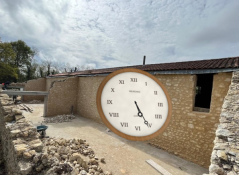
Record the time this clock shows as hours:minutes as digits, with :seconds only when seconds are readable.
5:26
